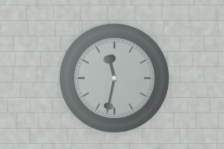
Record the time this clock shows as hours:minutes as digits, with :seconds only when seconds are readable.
11:32
